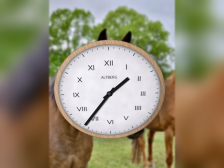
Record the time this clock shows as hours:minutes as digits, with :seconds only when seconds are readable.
1:36
